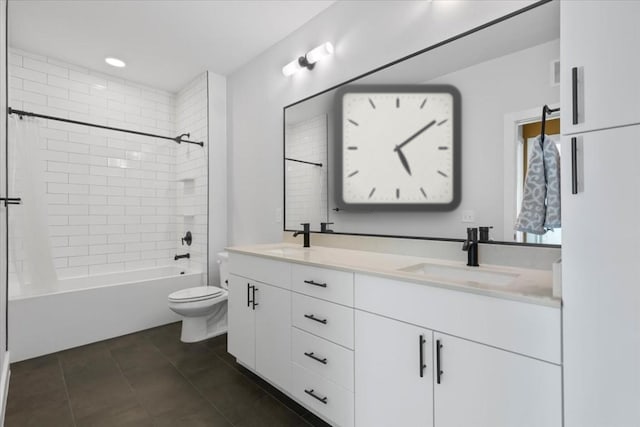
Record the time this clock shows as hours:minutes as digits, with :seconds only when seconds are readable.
5:09
